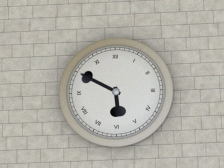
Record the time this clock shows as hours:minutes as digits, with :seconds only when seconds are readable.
5:50
